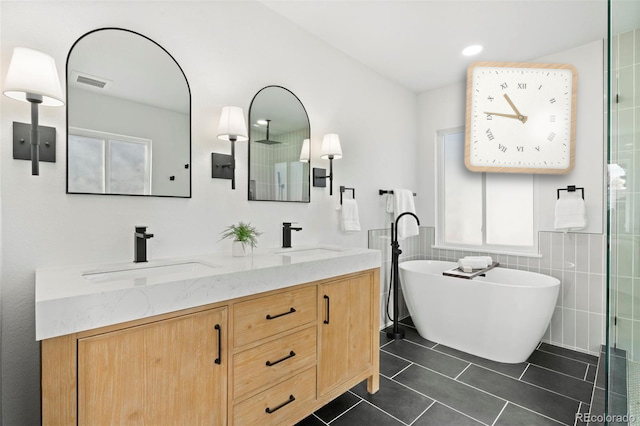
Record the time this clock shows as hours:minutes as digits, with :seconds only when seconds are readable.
10:46
